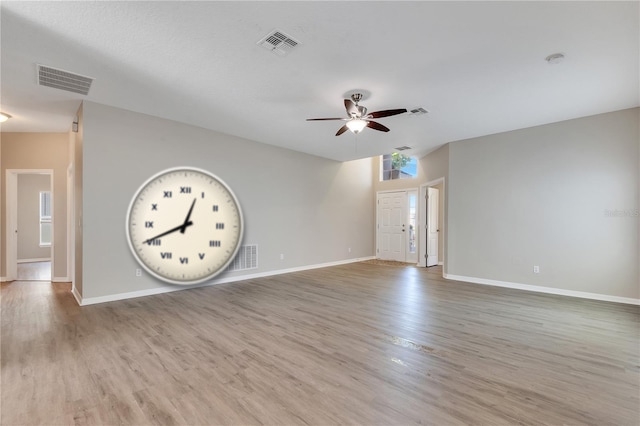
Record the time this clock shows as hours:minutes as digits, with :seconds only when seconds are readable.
12:41
